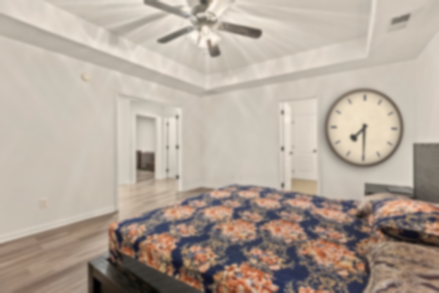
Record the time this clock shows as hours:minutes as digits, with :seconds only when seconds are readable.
7:30
